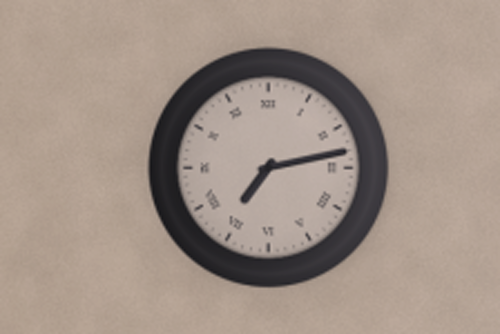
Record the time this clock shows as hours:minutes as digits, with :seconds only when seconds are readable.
7:13
